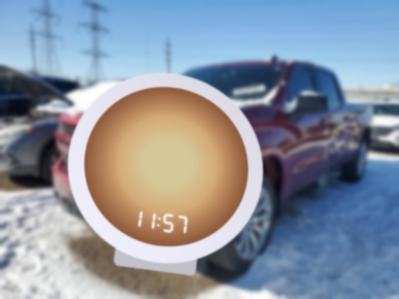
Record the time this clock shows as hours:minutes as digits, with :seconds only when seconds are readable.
11:57
